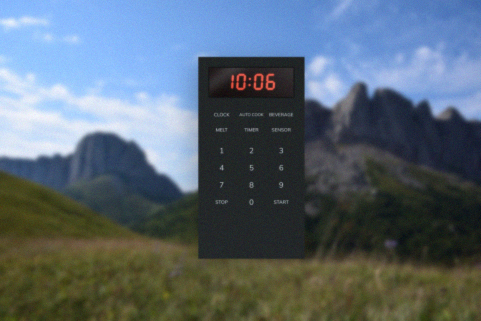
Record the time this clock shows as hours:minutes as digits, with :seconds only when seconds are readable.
10:06
